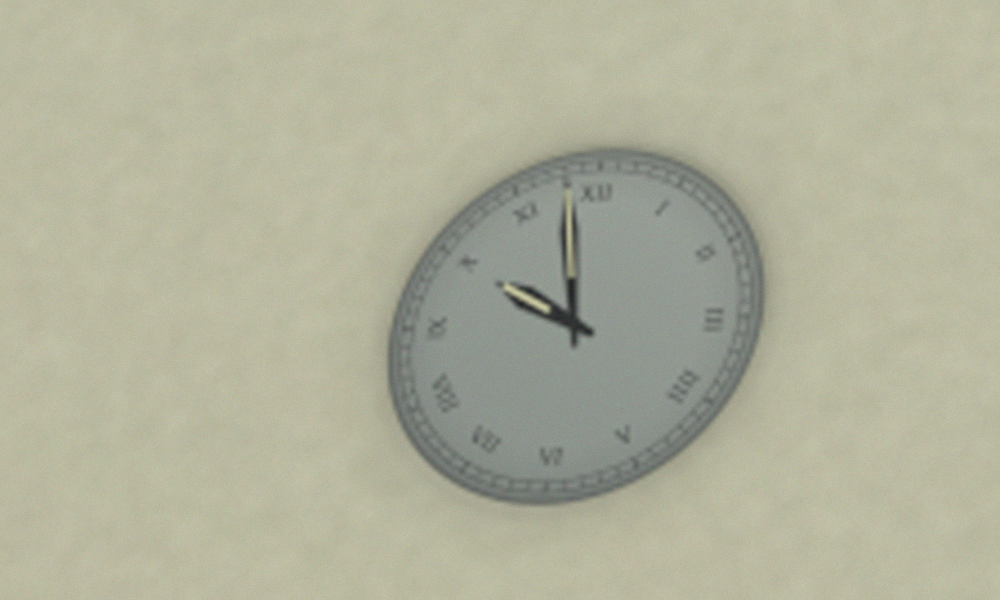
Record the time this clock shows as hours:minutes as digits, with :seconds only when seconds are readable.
9:58
